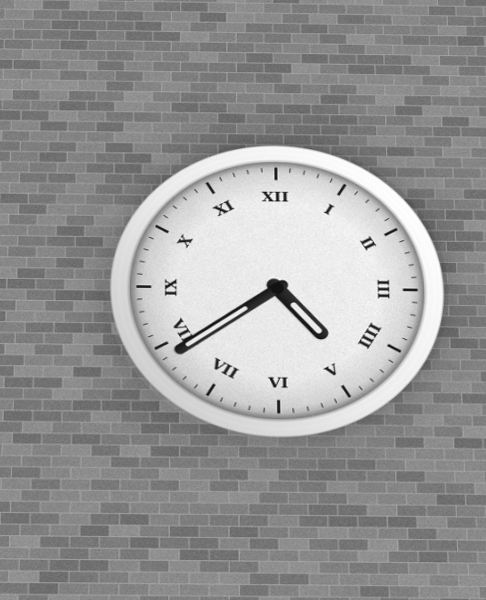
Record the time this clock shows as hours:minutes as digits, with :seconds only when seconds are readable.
4:39
